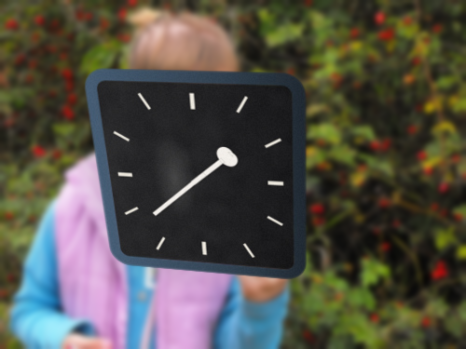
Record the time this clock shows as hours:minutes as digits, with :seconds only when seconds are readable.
1:38
